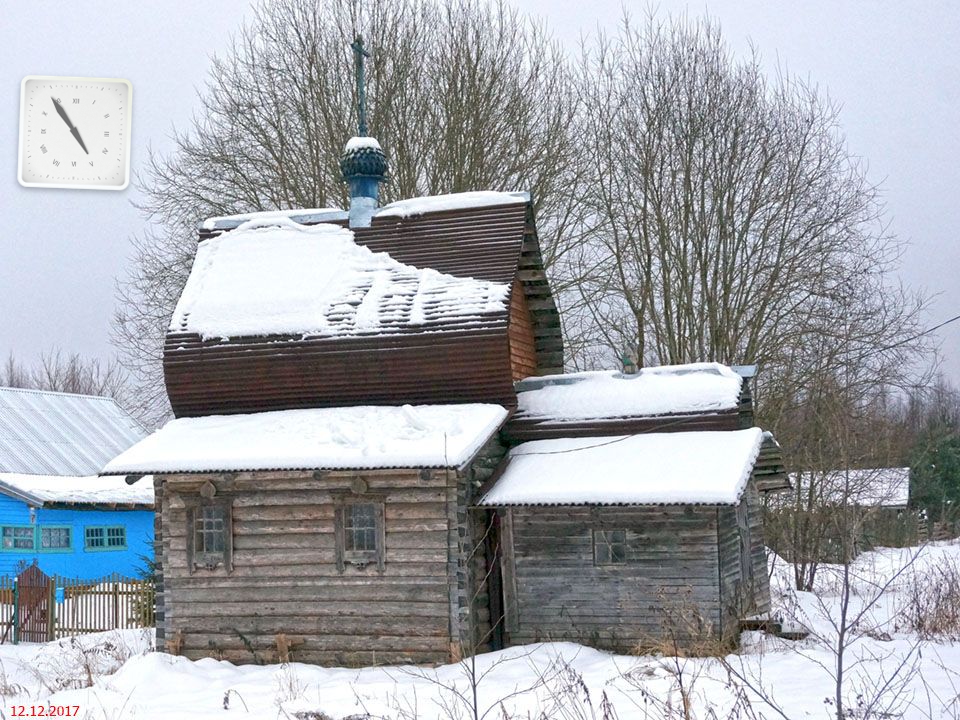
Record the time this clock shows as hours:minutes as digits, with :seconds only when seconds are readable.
4:54
